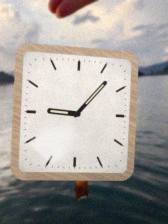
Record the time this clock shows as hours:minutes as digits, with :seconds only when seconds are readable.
9:07
